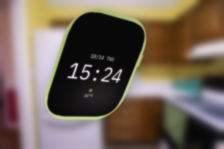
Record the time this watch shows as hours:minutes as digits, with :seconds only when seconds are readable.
15:24
